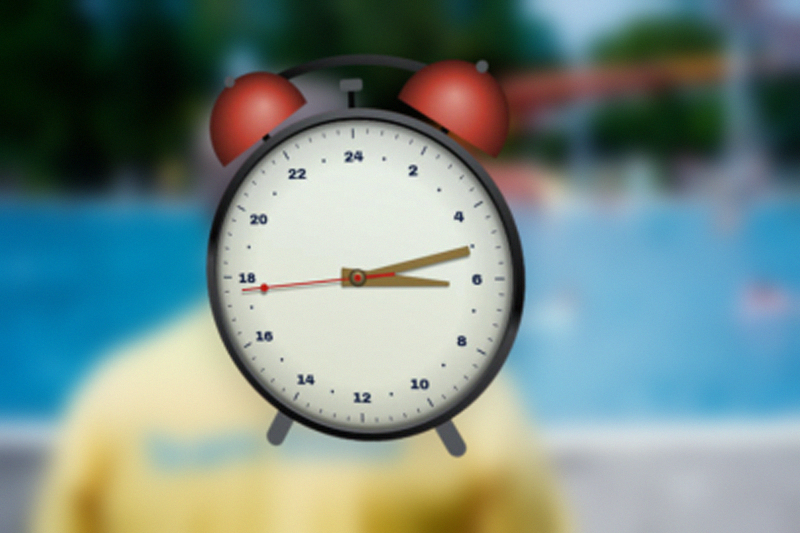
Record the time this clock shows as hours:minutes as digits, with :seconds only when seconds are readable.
6:12:44
